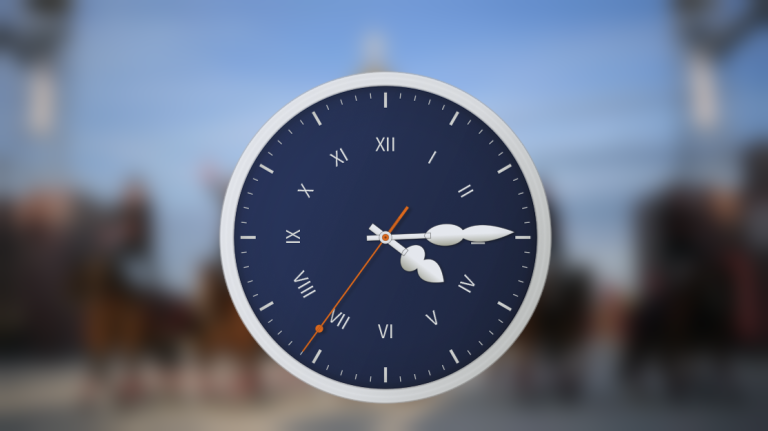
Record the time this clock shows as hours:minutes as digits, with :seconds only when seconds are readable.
4:14:36
